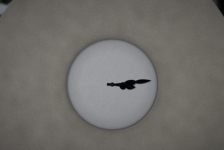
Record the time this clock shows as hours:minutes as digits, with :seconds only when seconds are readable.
3:14
